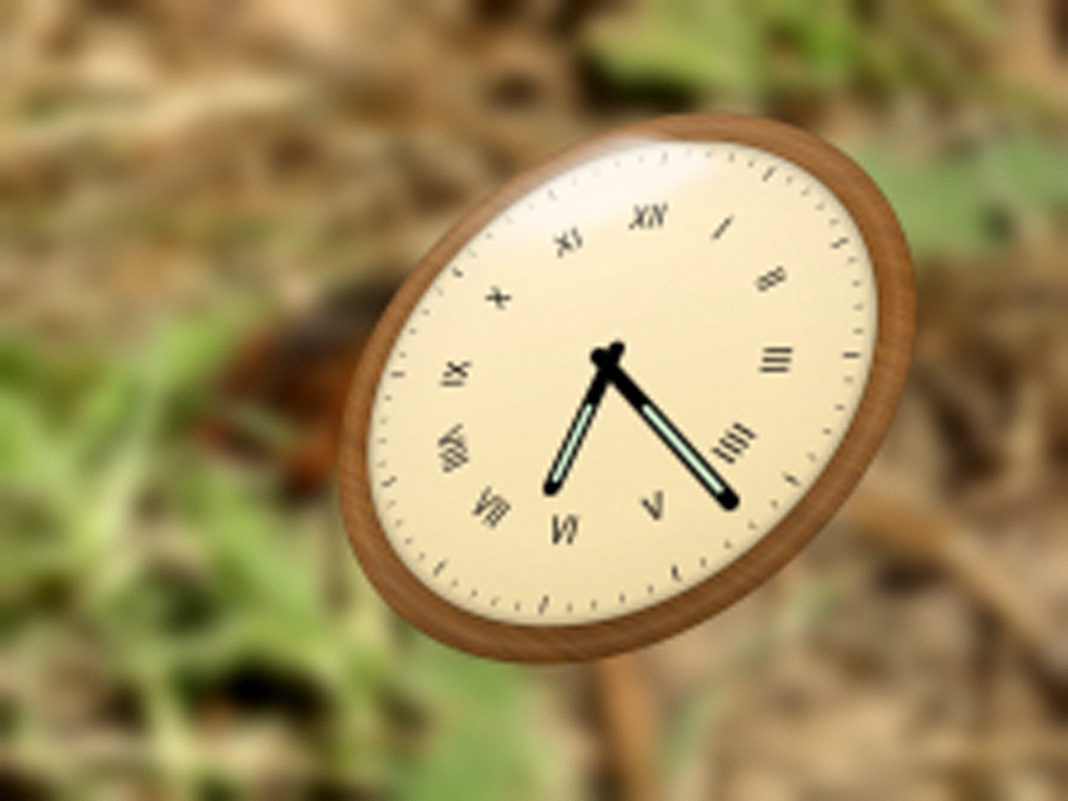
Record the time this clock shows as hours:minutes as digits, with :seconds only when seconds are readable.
6:22
